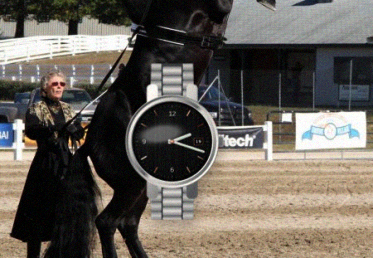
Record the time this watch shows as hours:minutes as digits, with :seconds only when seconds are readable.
2:18
